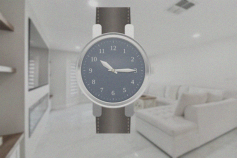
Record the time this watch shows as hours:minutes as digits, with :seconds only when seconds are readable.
10:15
